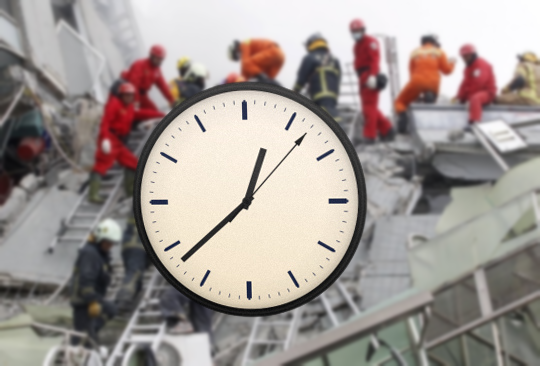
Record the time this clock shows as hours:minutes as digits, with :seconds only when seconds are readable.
12:38:07
